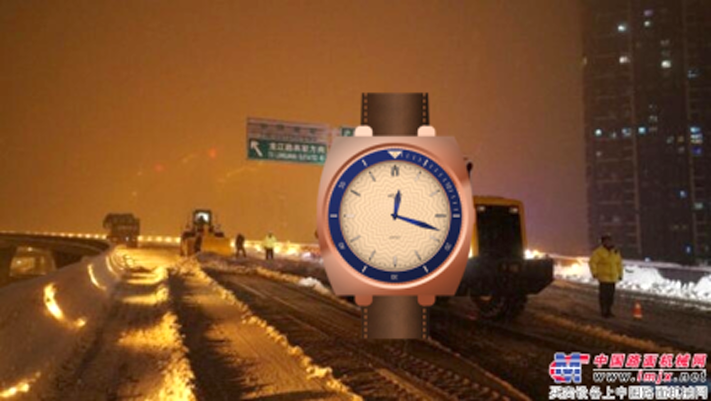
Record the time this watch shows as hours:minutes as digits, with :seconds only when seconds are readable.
12:18
